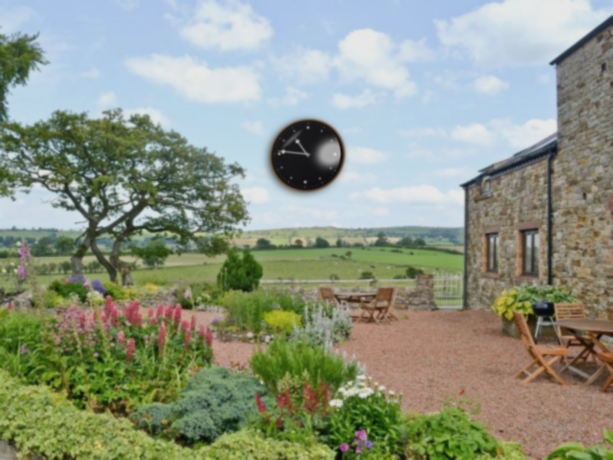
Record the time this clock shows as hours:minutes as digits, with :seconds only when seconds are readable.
10:46
